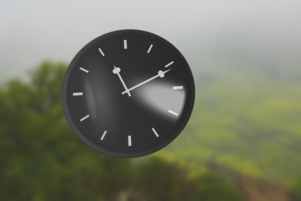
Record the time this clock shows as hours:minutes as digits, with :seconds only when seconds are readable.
11:11
